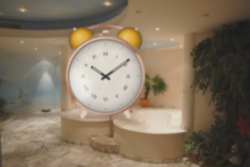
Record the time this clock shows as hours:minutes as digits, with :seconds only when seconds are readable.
10:09
